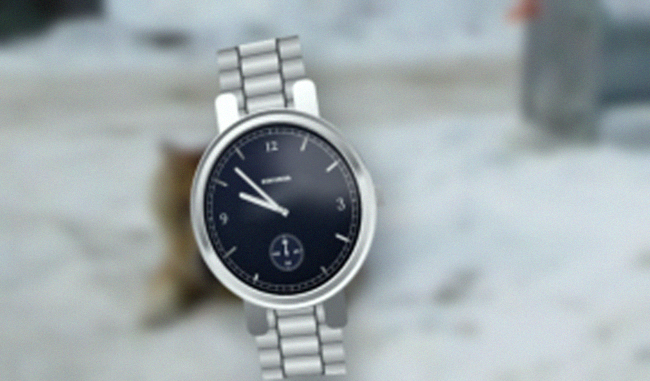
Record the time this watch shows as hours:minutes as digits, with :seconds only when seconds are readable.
9:53
